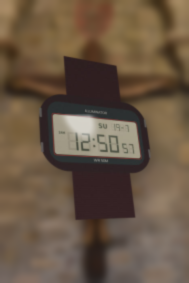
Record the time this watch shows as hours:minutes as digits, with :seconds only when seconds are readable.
12:50:57
